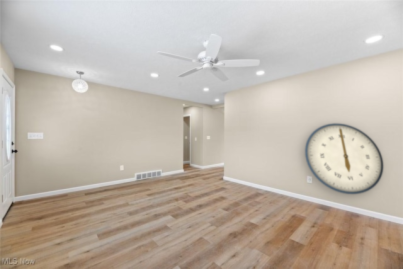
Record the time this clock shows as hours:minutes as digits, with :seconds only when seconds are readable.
6:00
